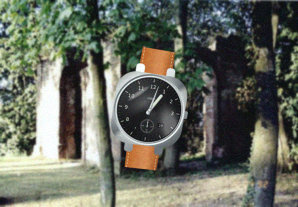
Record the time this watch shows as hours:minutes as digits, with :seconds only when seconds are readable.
1:02
